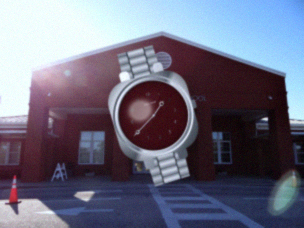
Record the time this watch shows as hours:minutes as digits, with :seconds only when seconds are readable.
1:40
